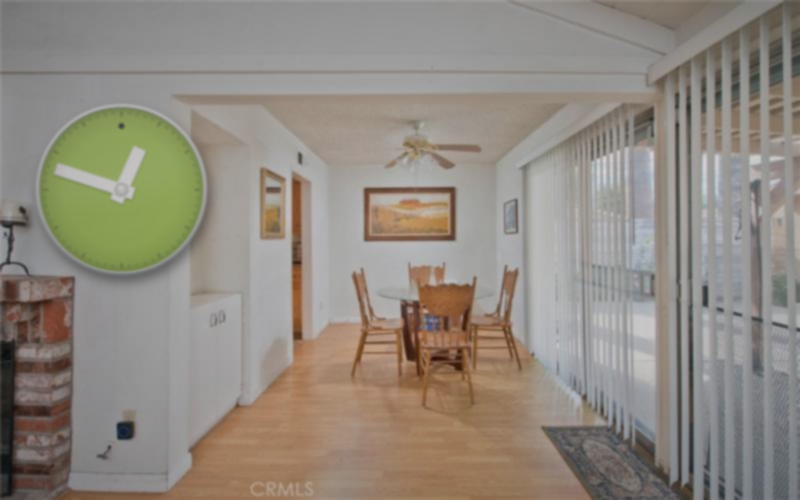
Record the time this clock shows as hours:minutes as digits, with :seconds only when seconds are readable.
12:48
